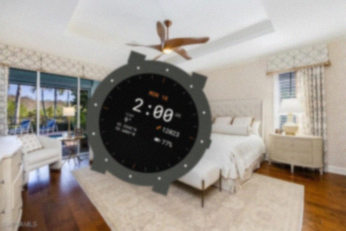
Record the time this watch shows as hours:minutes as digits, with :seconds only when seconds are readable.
2:00
